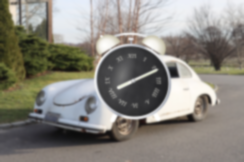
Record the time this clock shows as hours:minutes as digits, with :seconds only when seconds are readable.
8:11
